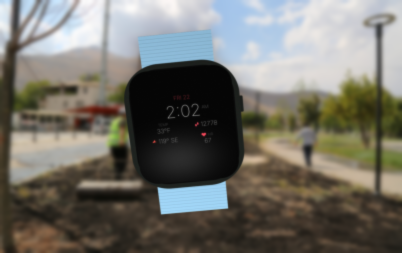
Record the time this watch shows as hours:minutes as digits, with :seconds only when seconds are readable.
2:02
